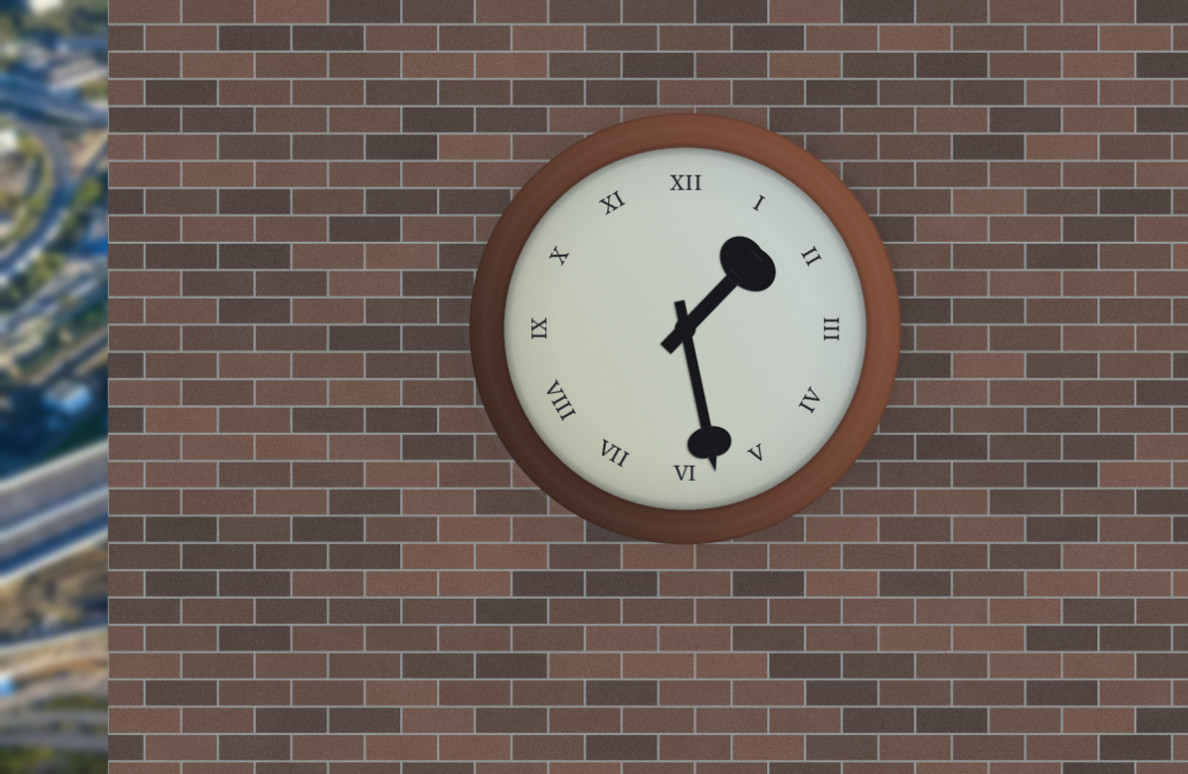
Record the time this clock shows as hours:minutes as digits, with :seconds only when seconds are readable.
1:28
